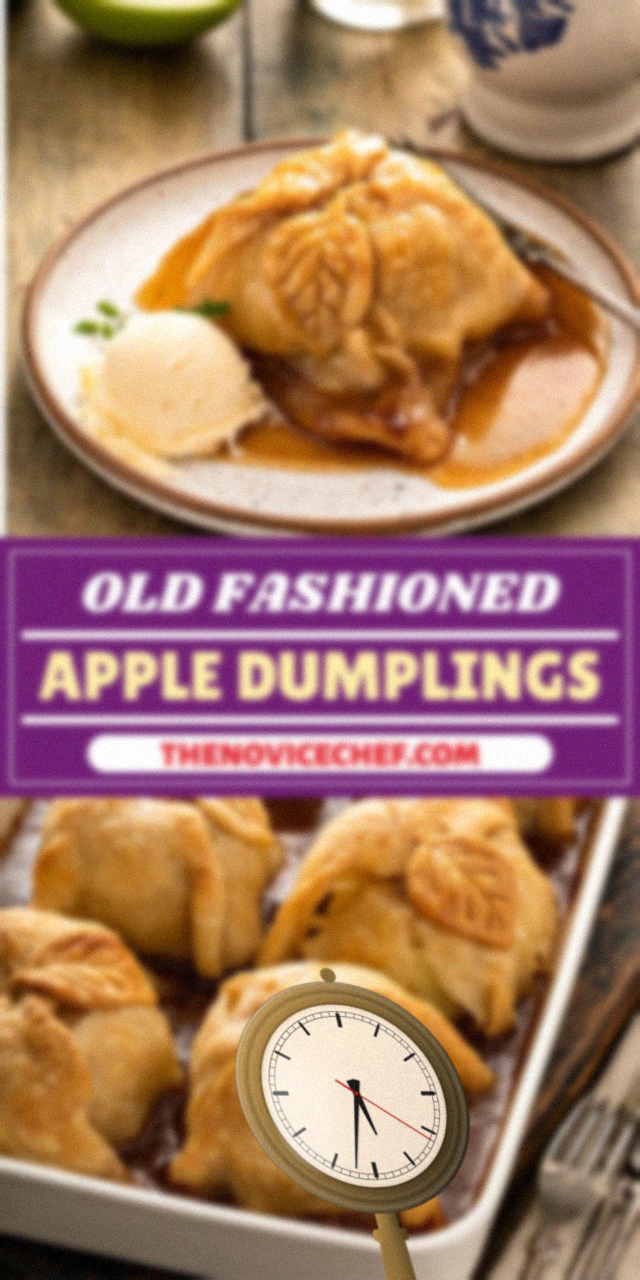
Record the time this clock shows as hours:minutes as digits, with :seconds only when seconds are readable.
5:32:21
